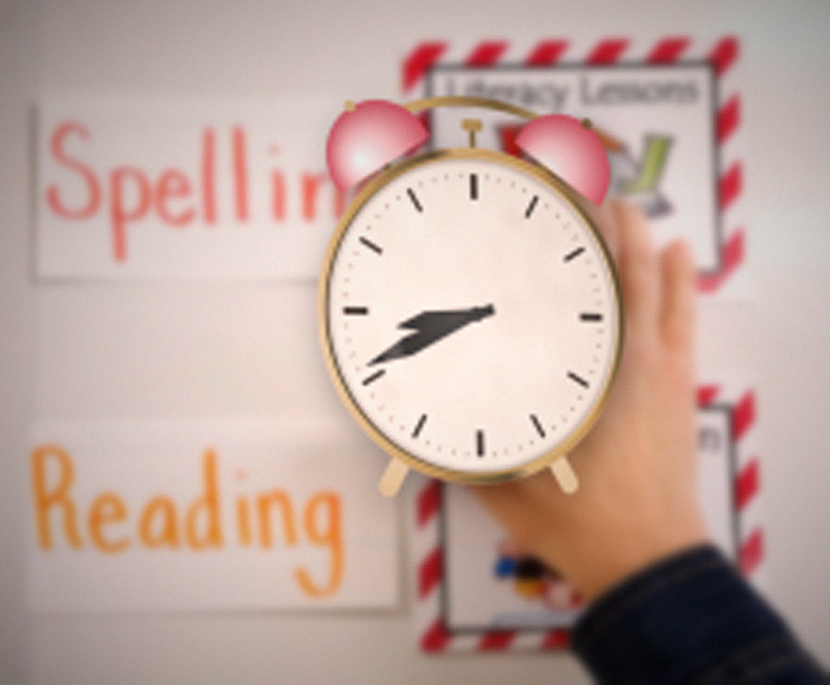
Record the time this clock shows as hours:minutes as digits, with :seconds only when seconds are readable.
8:41
